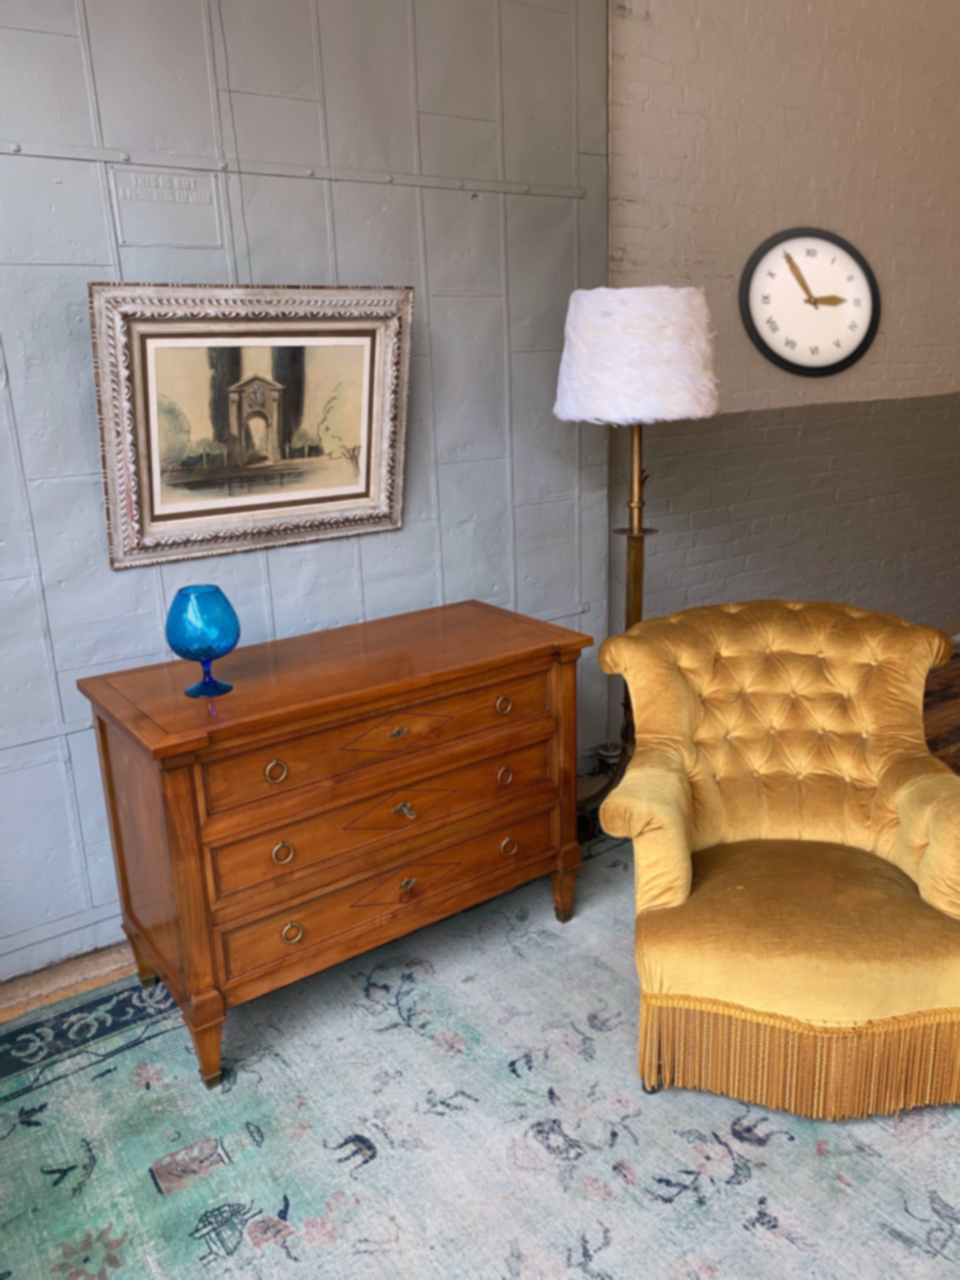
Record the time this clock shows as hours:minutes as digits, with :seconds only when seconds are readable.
2:55
